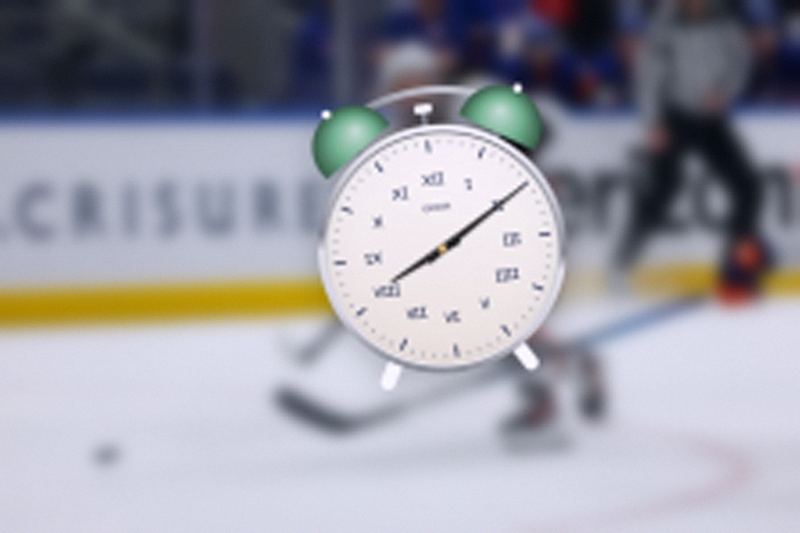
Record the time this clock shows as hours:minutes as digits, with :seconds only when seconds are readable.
8:10
